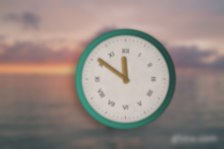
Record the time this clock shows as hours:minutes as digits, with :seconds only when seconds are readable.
11:51
